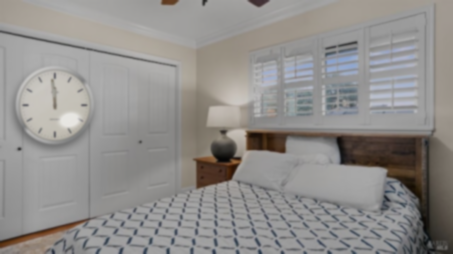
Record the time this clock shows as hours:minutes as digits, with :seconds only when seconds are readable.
11:59
